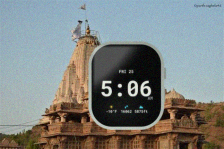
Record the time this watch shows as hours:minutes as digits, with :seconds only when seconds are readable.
5:06
